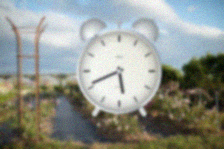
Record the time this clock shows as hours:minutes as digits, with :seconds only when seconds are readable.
5:41
